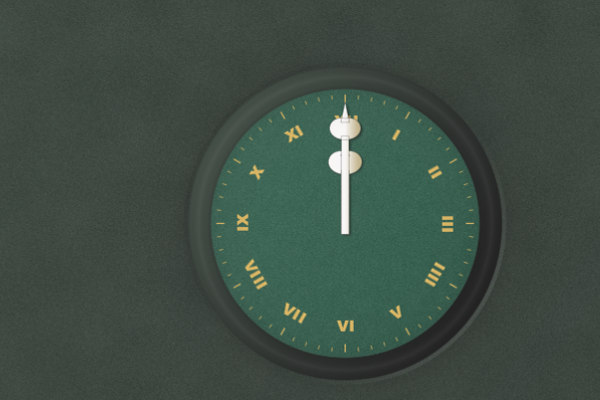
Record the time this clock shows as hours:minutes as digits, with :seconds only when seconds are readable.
12:00
